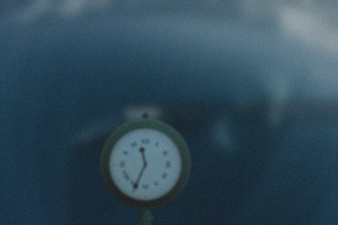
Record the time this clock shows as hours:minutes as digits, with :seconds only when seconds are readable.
11:34
